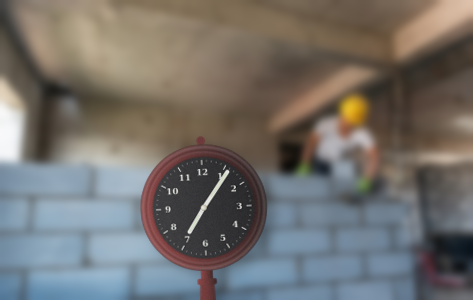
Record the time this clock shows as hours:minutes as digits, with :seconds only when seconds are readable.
7:06
